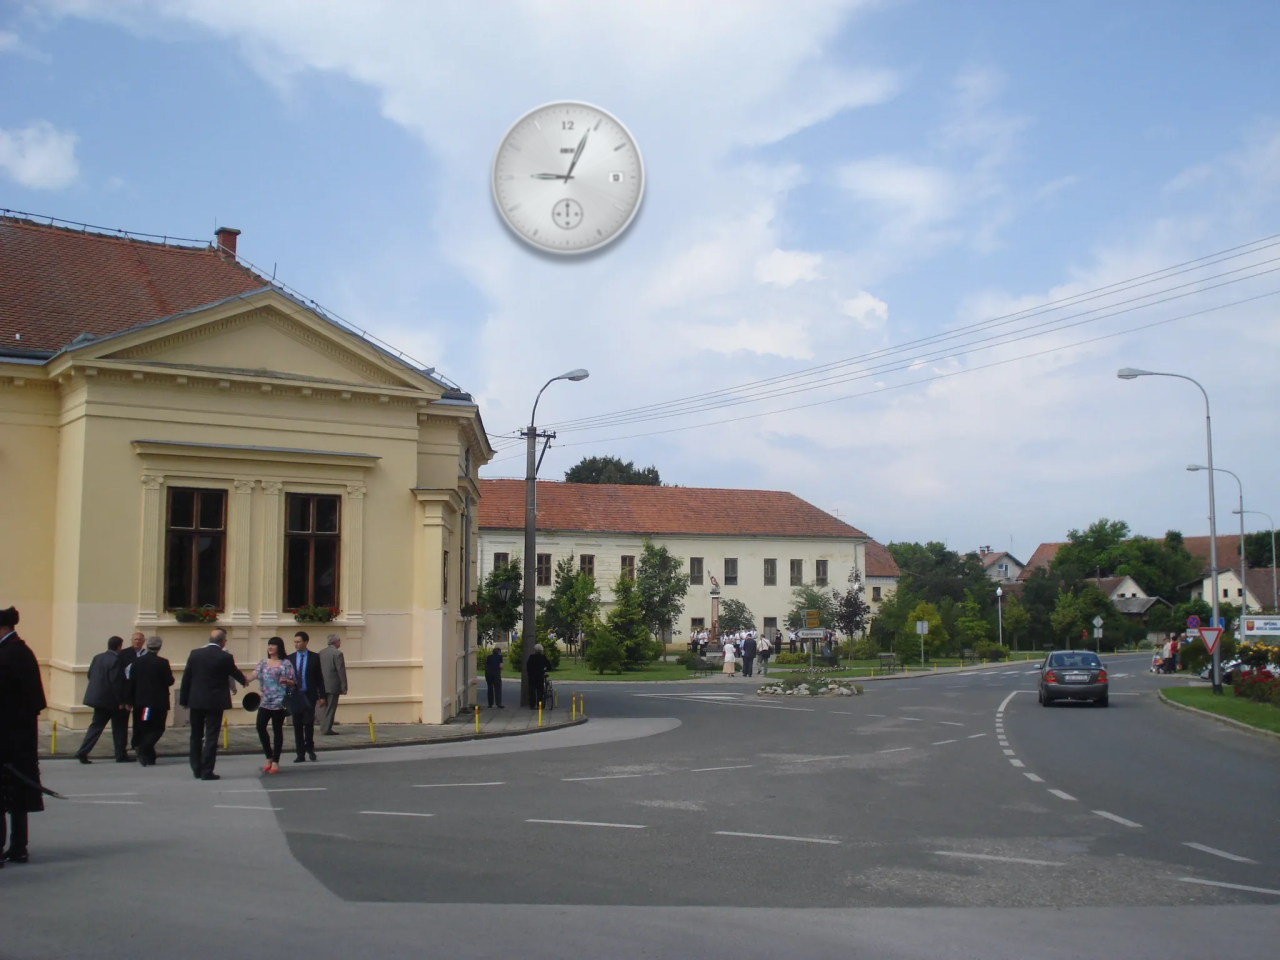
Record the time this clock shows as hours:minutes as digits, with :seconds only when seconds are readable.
9:04
